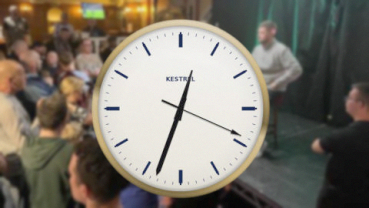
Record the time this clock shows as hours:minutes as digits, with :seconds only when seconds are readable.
12:33:19
